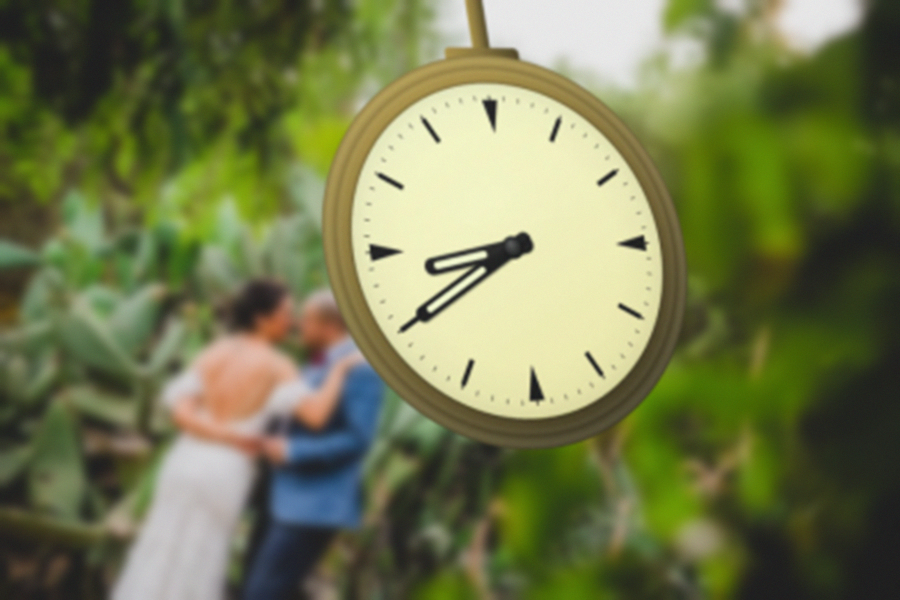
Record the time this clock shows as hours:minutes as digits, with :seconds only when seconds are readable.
8:40
